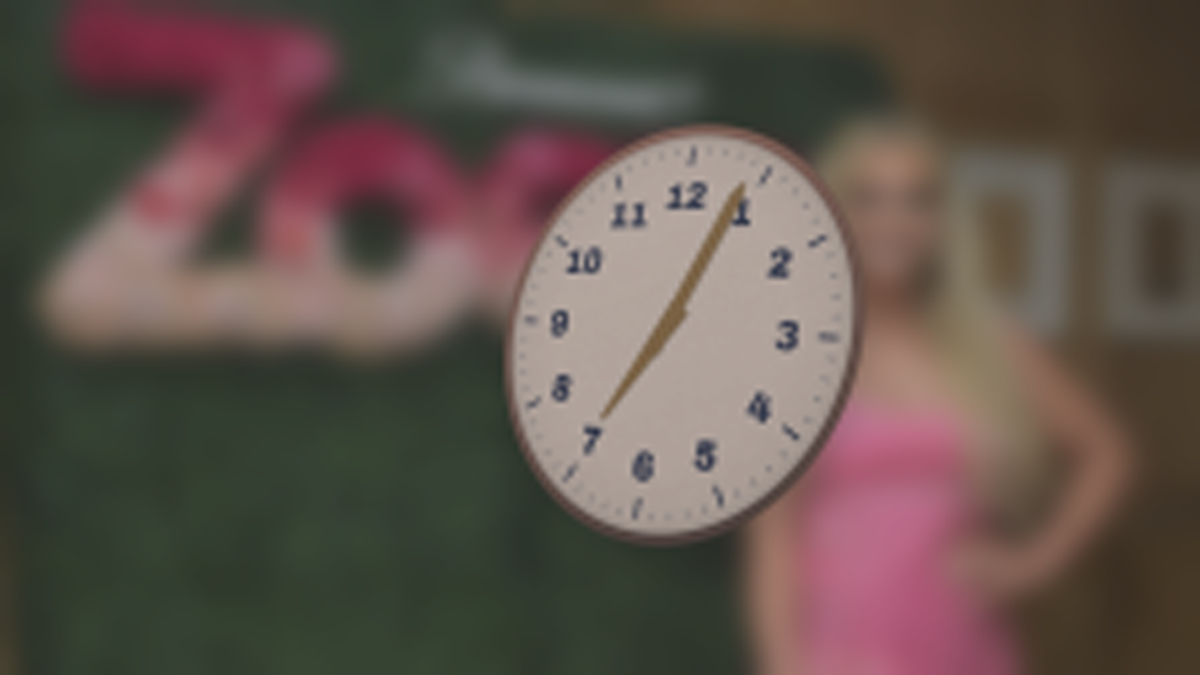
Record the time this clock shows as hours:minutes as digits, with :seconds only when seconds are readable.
7:04
